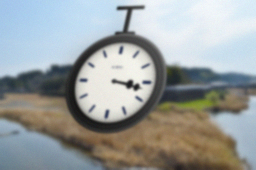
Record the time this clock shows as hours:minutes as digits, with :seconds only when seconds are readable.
3:17
